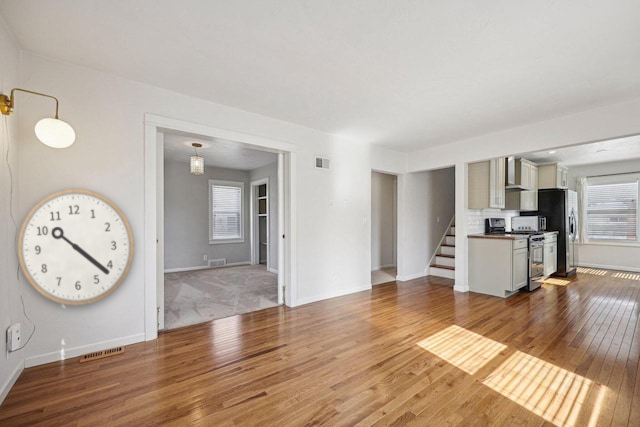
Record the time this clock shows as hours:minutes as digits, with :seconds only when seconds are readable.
10:22
